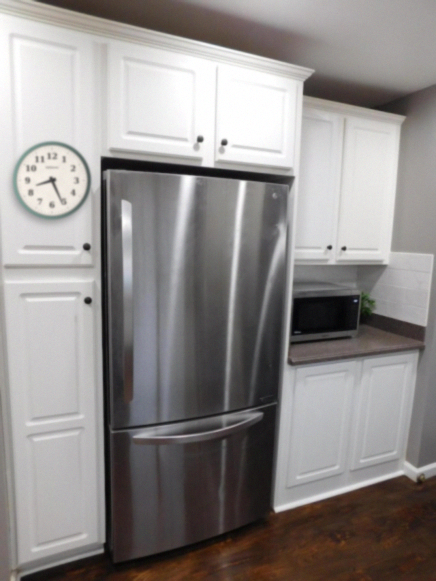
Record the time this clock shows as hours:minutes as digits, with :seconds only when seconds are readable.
8:26
